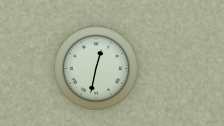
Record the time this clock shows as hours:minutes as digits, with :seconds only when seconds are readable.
12:32
